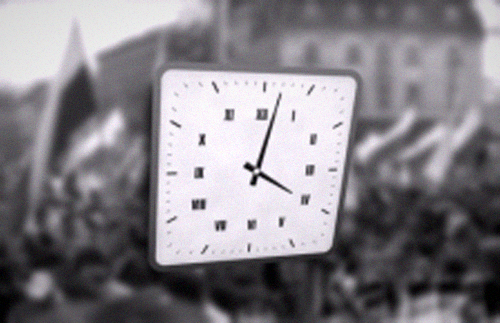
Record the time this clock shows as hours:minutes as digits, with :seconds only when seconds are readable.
4:02
